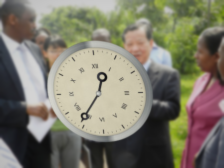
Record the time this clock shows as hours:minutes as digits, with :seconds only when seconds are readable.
12:36
